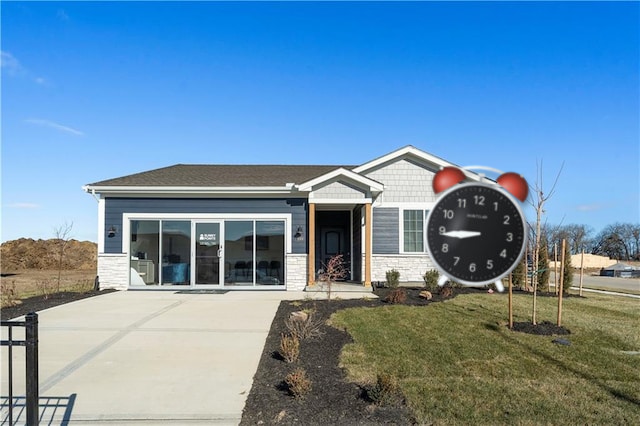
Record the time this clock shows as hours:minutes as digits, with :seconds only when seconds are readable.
8:44
